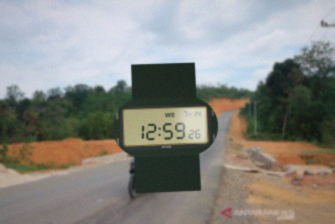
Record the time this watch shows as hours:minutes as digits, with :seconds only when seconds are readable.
12:59
